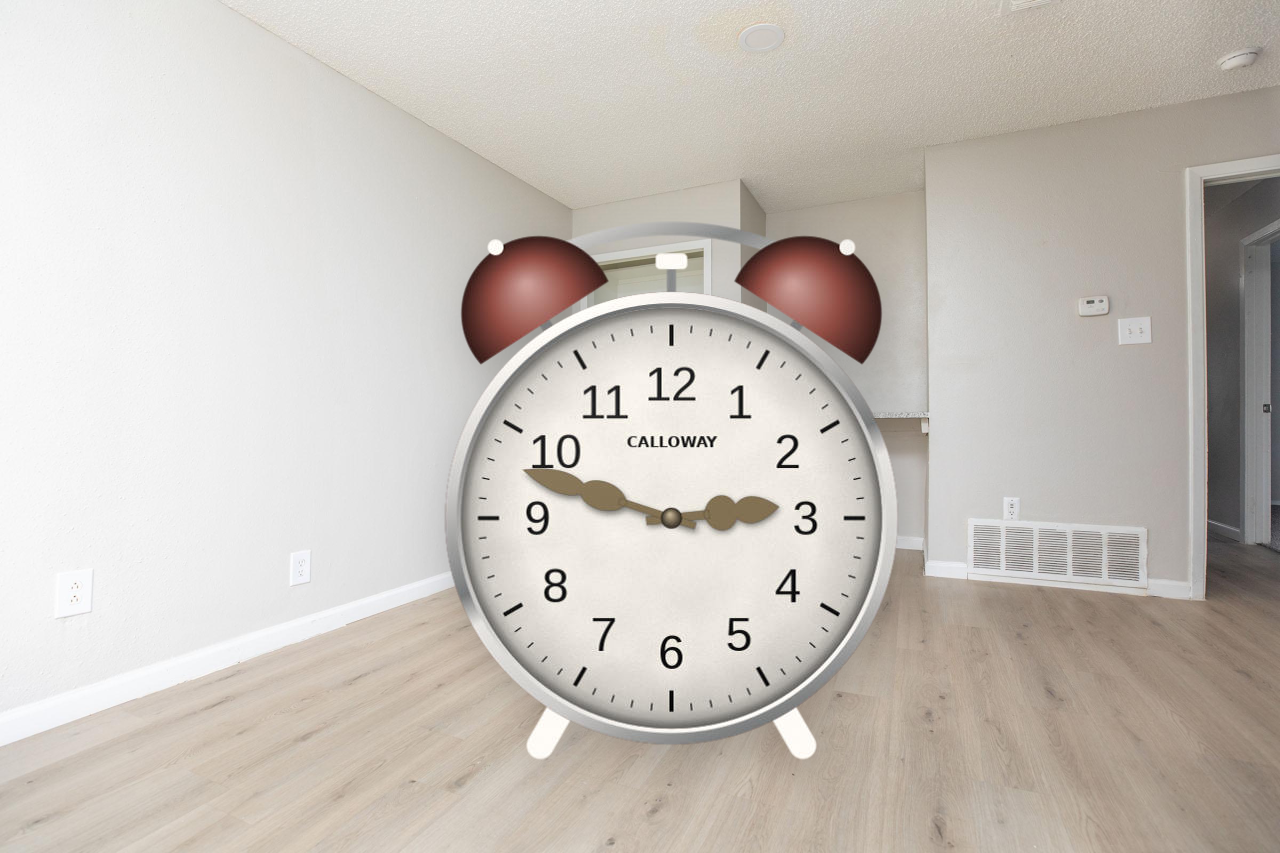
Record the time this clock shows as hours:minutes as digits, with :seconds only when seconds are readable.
2:48
